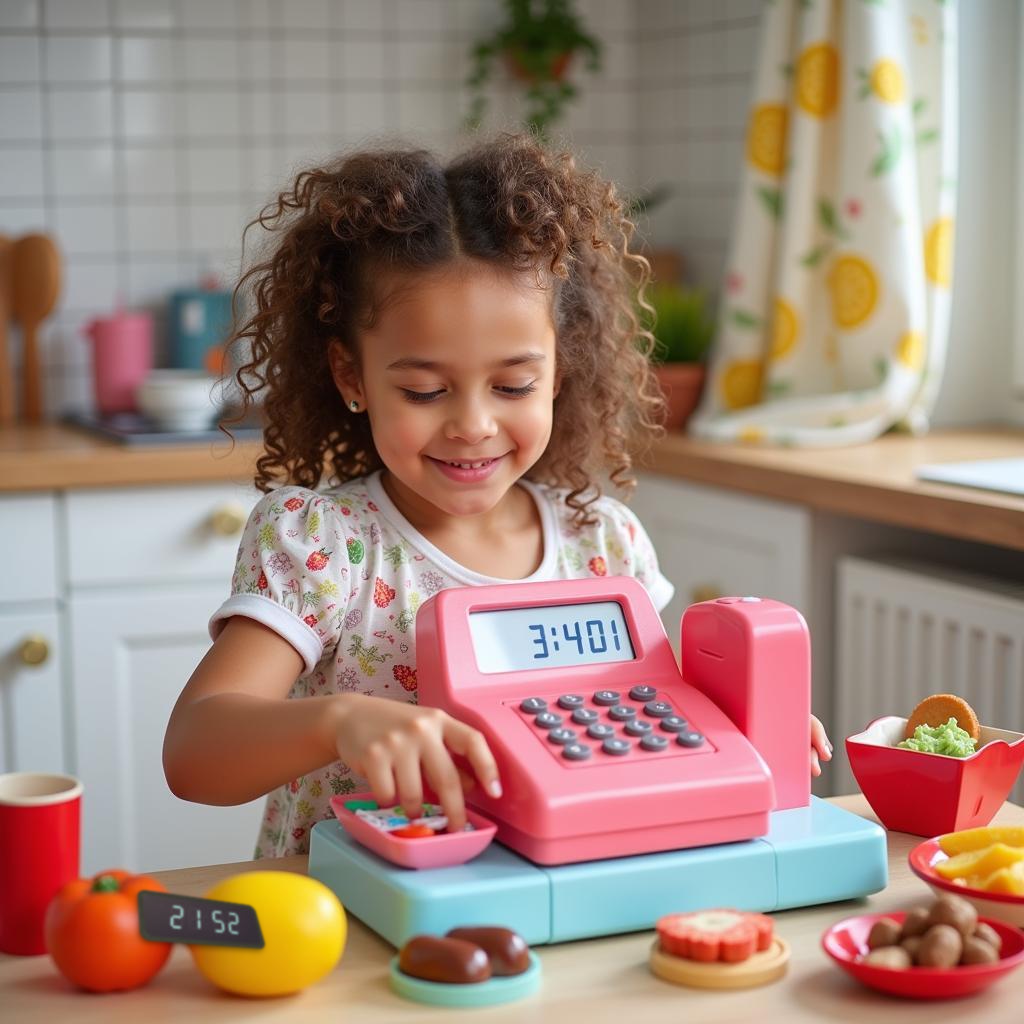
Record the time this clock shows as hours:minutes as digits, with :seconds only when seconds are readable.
21:52
